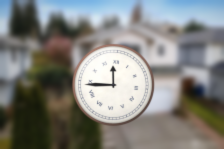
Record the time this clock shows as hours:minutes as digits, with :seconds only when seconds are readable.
11:44
